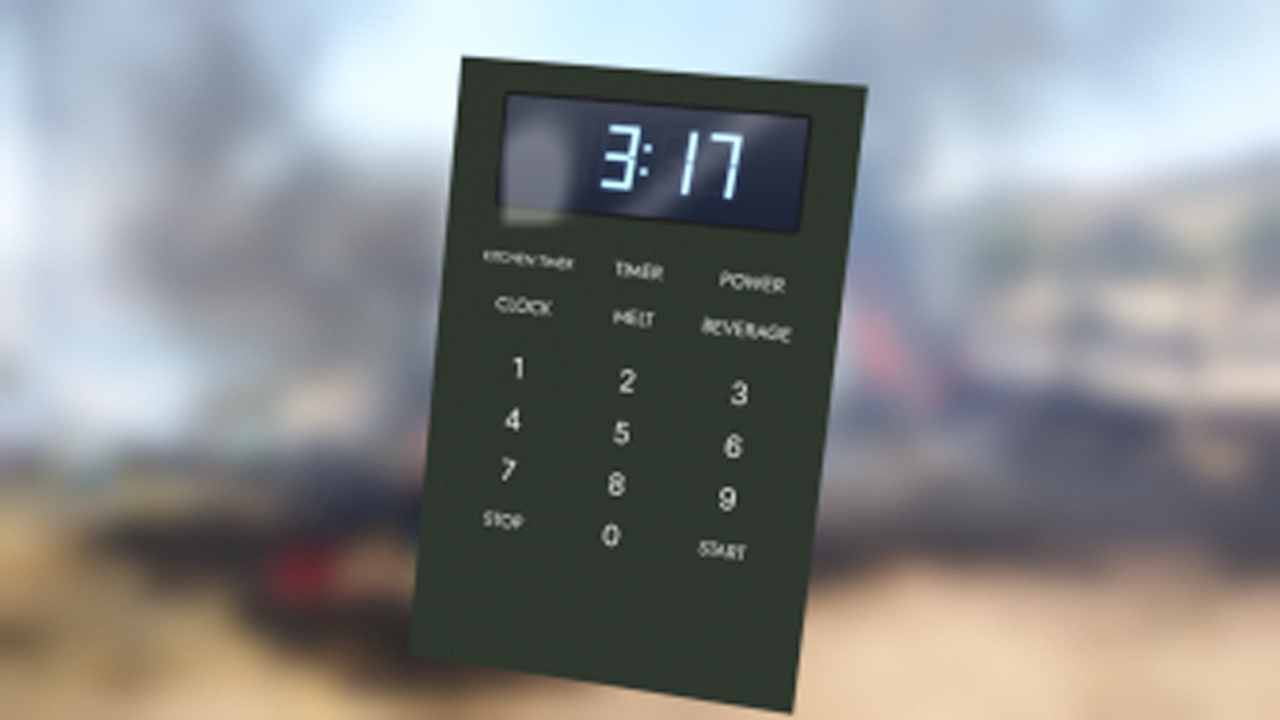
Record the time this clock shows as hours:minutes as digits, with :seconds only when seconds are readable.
3:17
